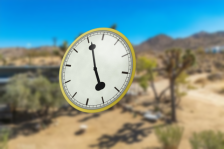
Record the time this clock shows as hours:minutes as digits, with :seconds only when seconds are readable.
4:56
